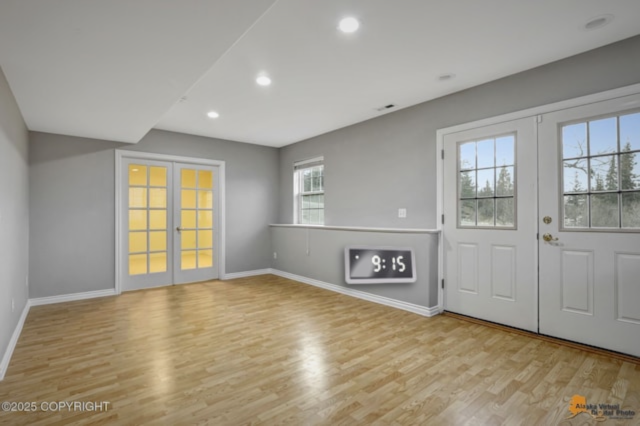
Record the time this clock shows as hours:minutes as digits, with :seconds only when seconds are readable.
9:15
